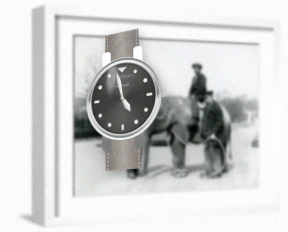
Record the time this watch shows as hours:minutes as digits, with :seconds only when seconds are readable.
4:58
